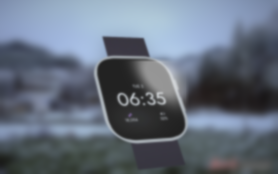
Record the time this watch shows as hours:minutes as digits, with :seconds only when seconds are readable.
6:35
